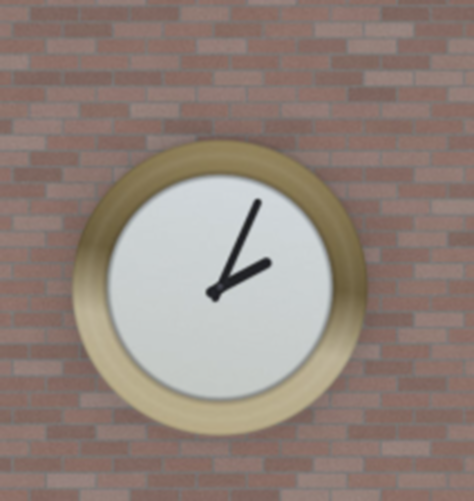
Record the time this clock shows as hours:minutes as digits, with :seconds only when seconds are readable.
2:04
